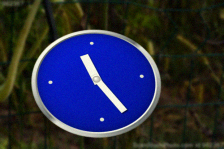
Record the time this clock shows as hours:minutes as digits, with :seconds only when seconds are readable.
11:25
